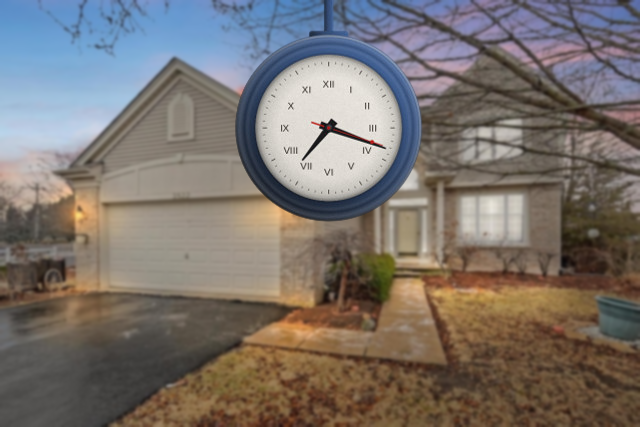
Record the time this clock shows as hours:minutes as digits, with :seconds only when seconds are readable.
7:18:18
